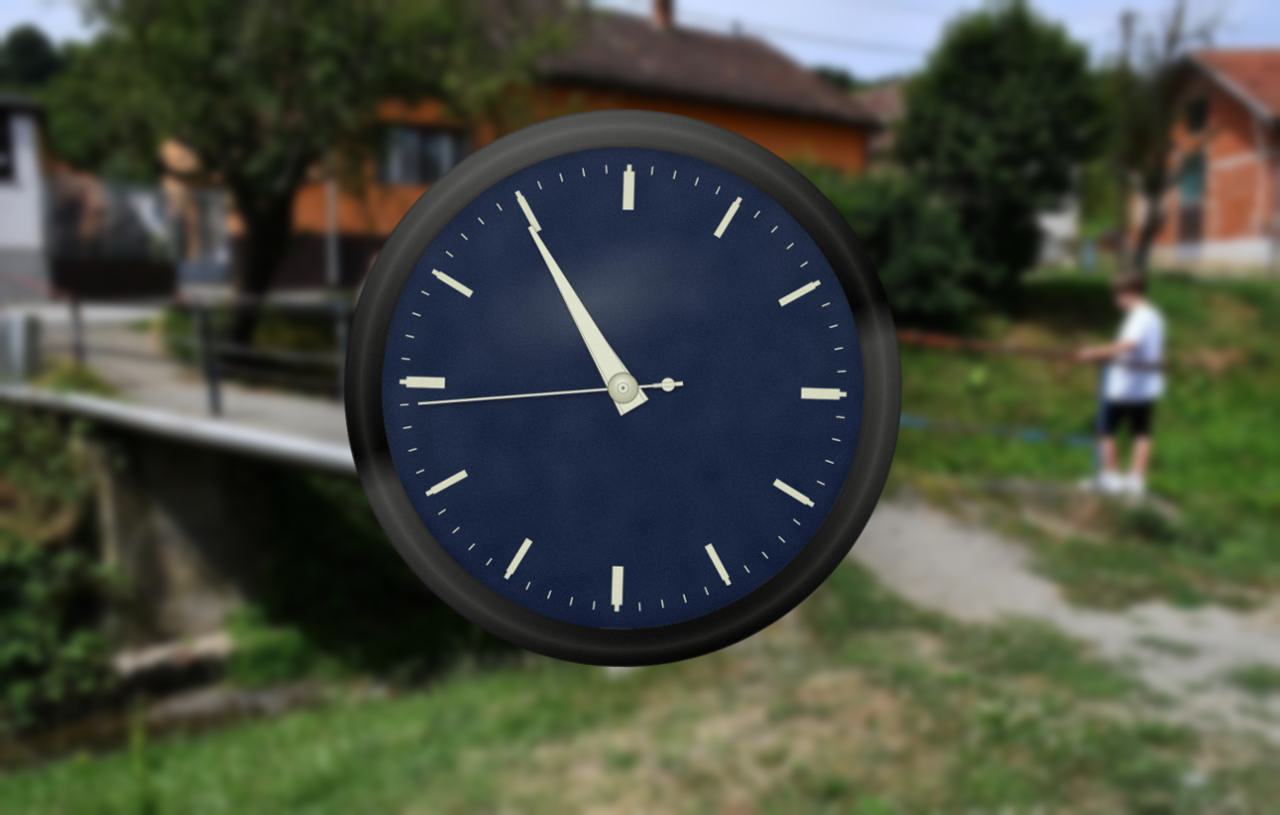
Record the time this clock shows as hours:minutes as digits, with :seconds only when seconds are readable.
10:54:44
